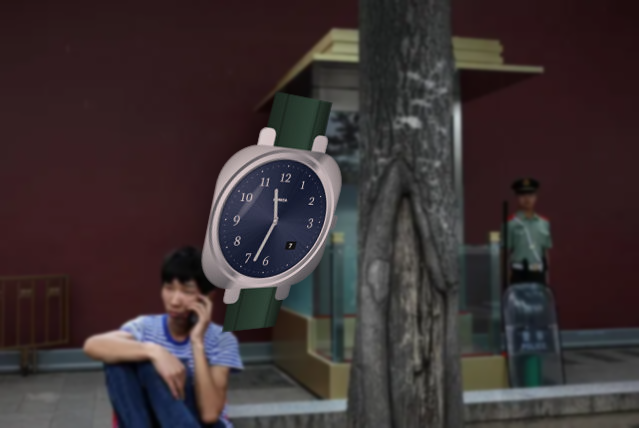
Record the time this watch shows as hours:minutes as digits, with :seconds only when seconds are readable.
11:33
